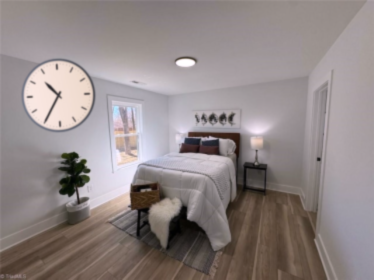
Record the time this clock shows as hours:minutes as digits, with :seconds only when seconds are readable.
10:35
